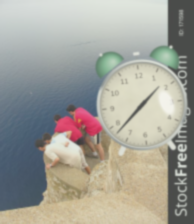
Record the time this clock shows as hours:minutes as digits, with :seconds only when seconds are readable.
1:38
